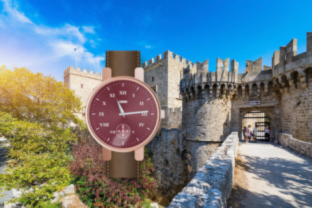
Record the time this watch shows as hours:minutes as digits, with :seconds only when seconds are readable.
11:14
